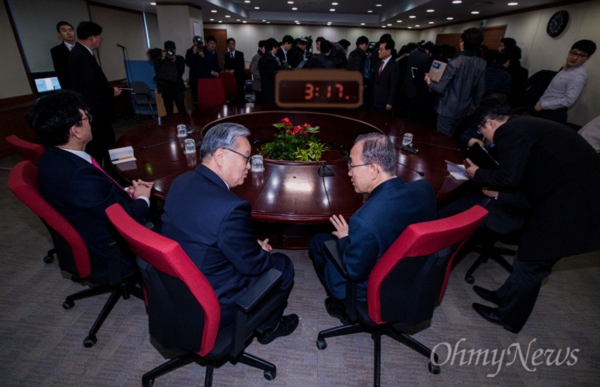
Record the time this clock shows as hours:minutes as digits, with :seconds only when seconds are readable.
3:17
